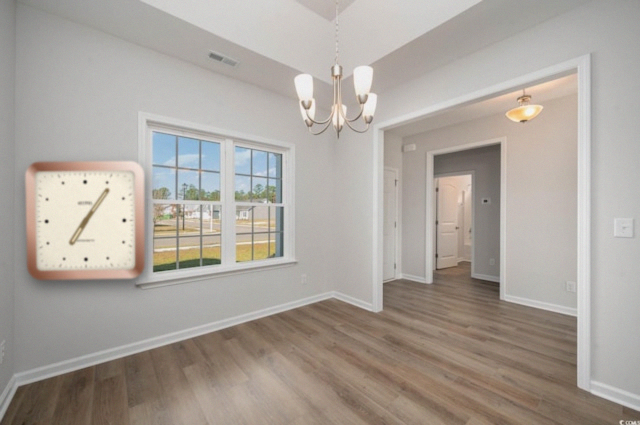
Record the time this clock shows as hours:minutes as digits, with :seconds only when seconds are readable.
7:06
